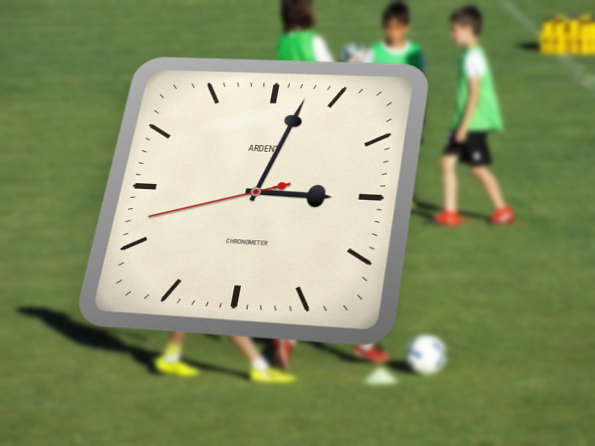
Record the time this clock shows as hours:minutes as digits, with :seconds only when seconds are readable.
3:02:42
